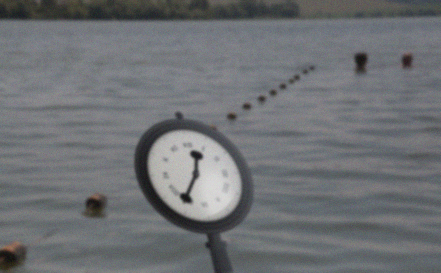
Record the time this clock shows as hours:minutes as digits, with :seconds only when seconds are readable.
12:36
